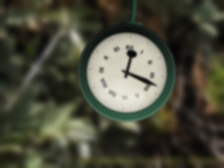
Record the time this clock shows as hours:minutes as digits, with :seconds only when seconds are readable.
12:18
